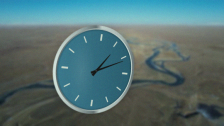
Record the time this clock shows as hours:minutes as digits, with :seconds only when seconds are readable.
1:11
